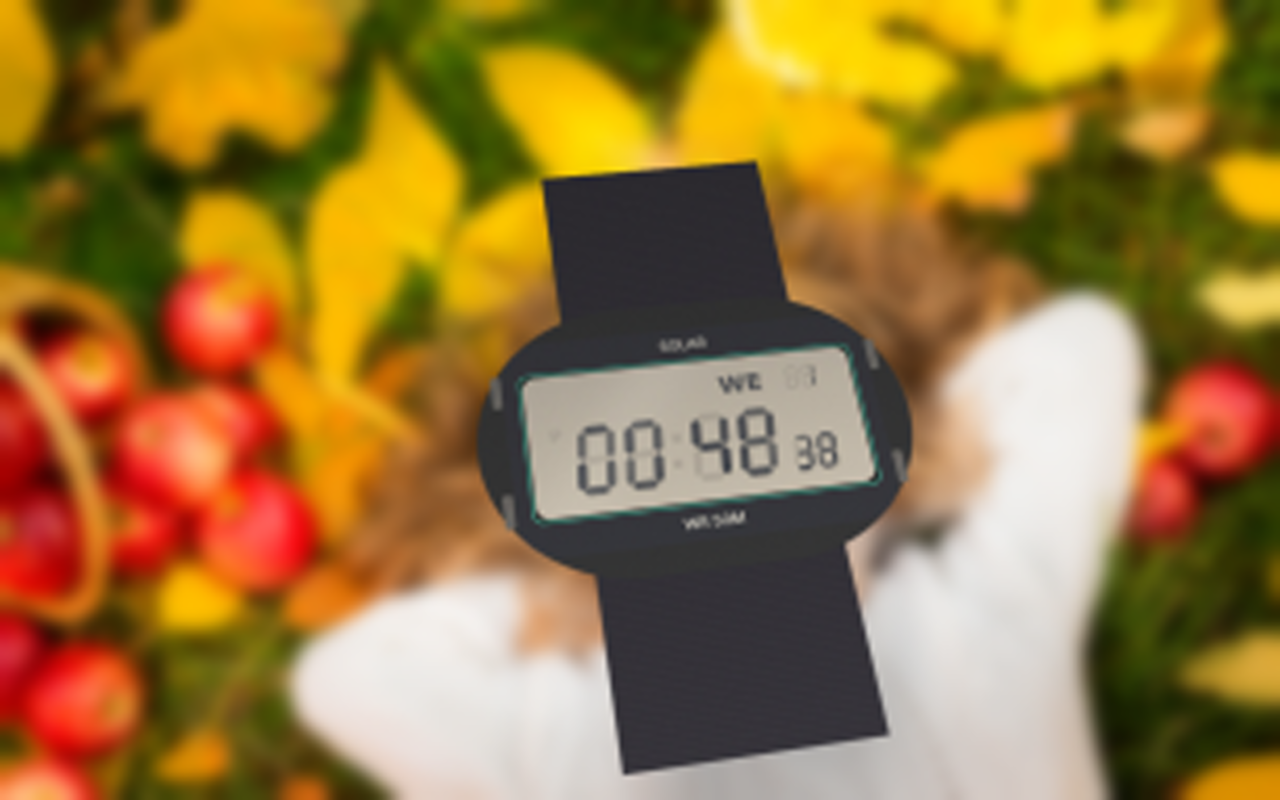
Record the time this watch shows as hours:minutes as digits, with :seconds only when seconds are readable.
0:48:38
